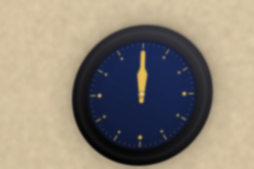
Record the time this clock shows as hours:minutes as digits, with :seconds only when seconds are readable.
12:00
